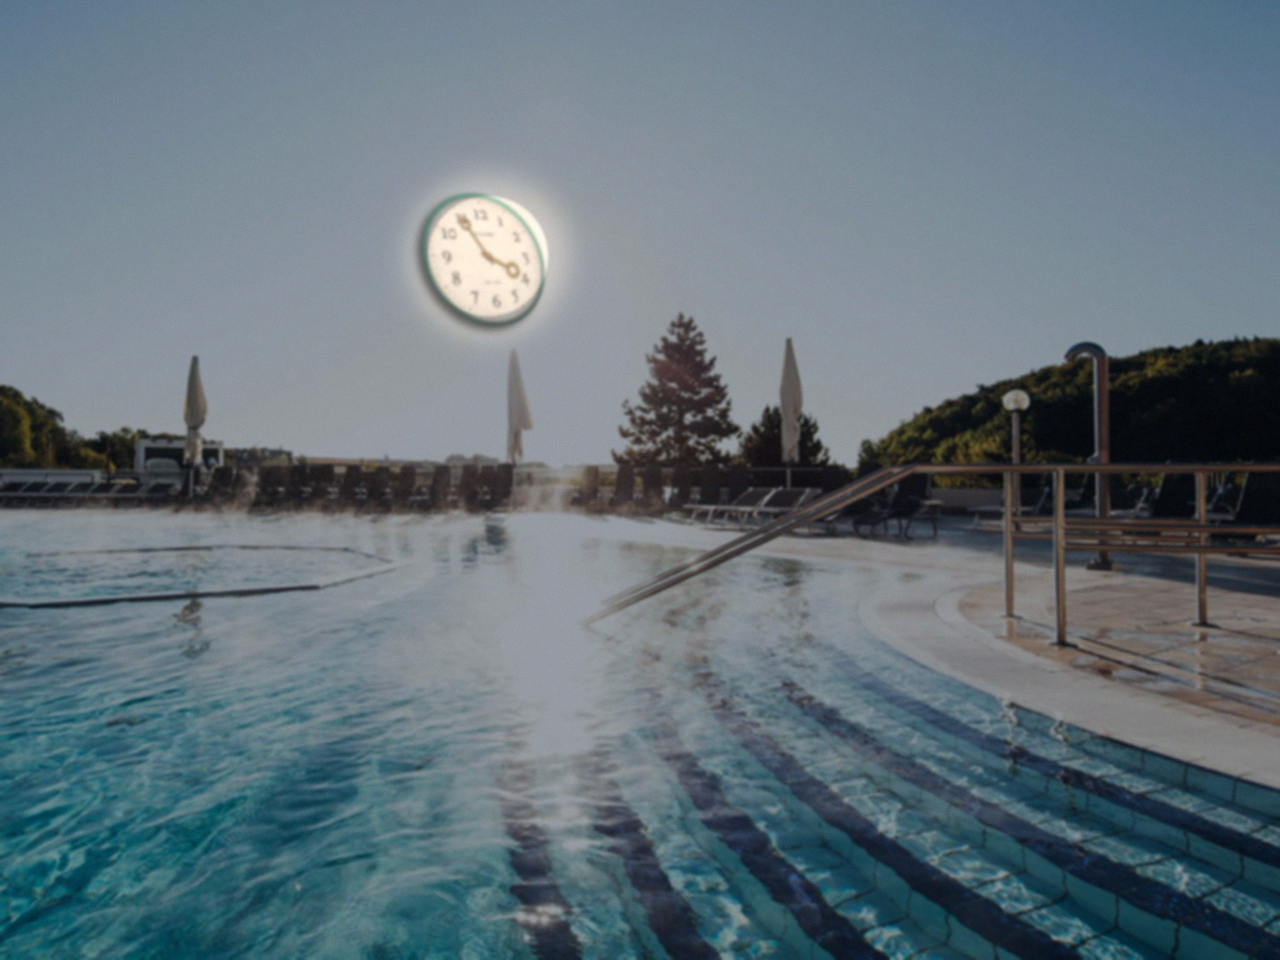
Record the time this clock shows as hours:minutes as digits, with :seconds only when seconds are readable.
3:55
